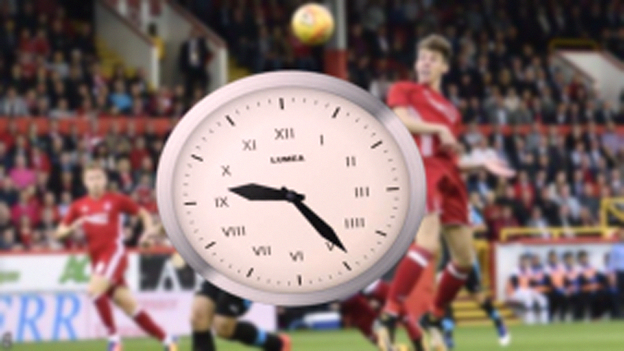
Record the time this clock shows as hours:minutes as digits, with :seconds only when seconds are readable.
9:24
